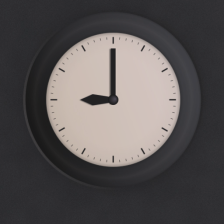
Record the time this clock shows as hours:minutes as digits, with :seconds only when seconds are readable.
9:00
